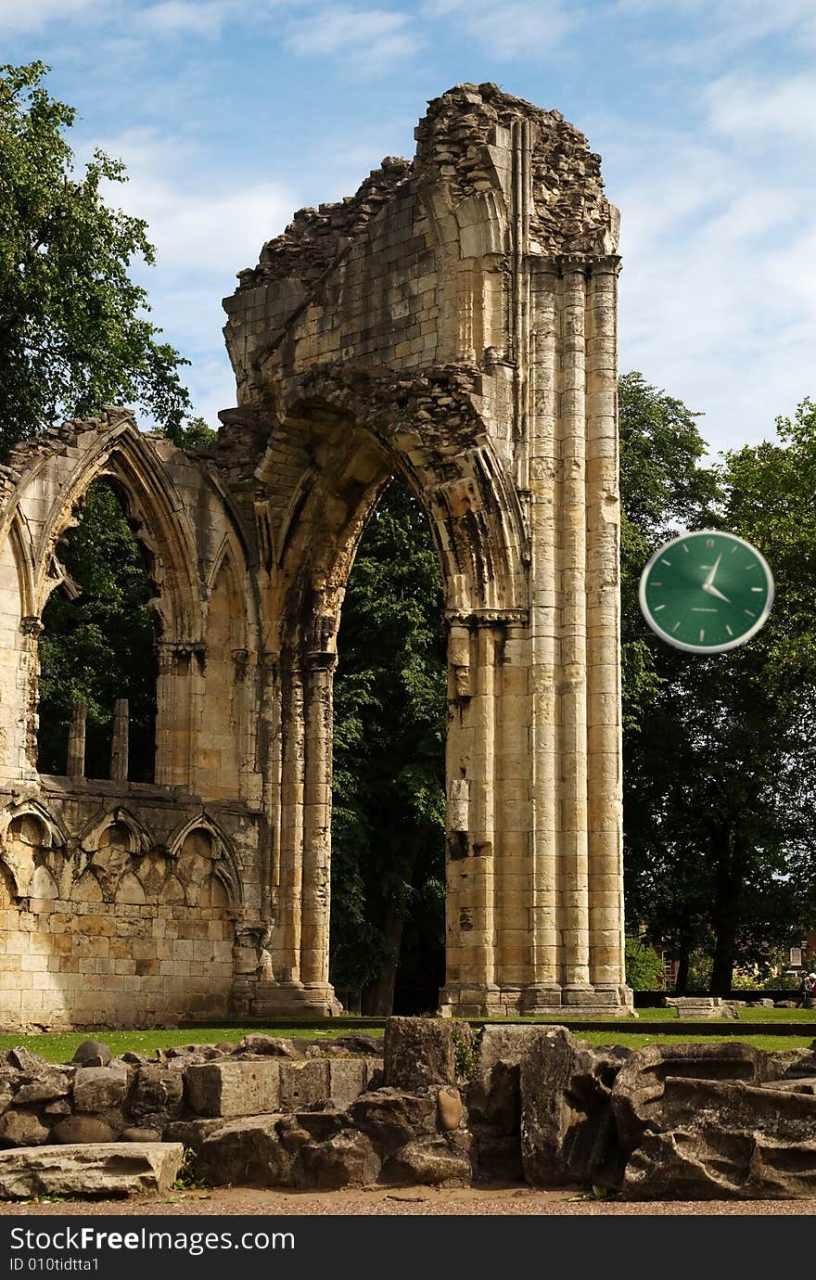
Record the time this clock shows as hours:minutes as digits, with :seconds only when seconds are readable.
4:03
